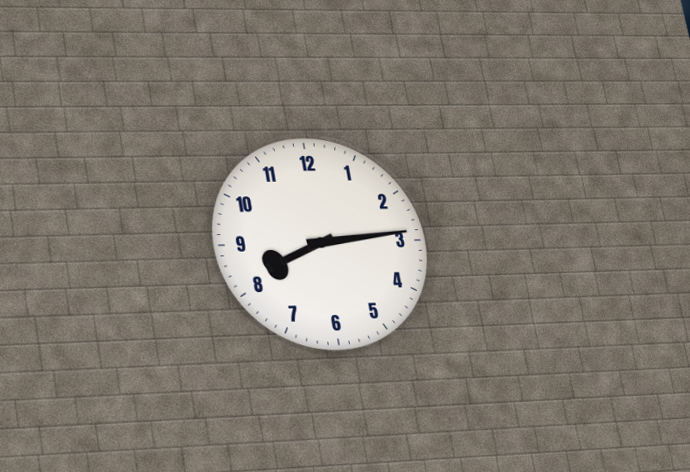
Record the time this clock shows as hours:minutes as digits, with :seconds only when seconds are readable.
8:14
